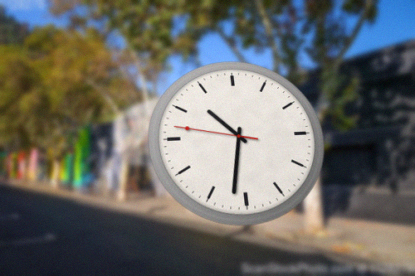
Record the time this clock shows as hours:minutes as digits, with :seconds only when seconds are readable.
10:31:47
